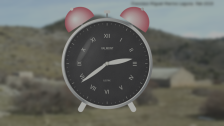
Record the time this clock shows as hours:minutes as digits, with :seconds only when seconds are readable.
2:39
